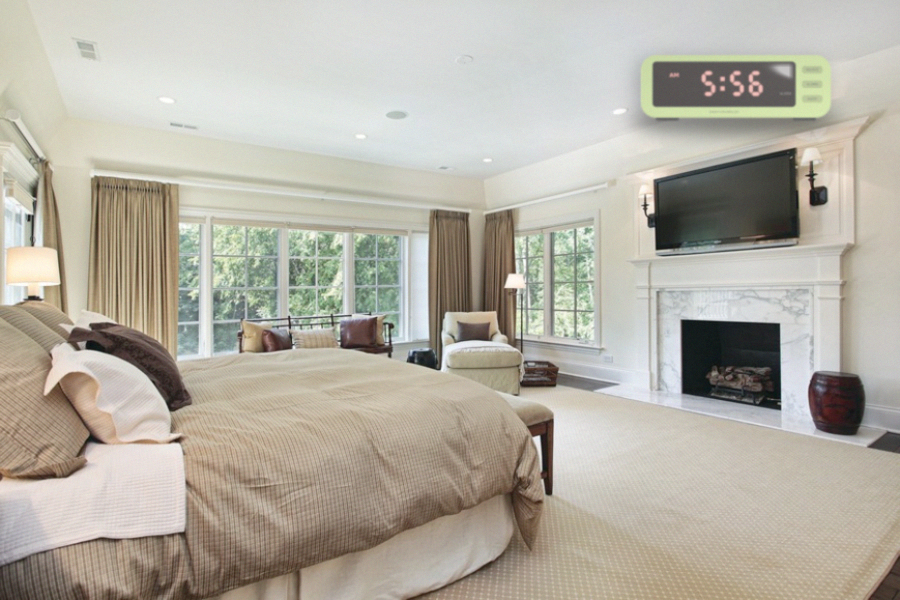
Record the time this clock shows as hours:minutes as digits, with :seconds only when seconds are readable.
5:56
